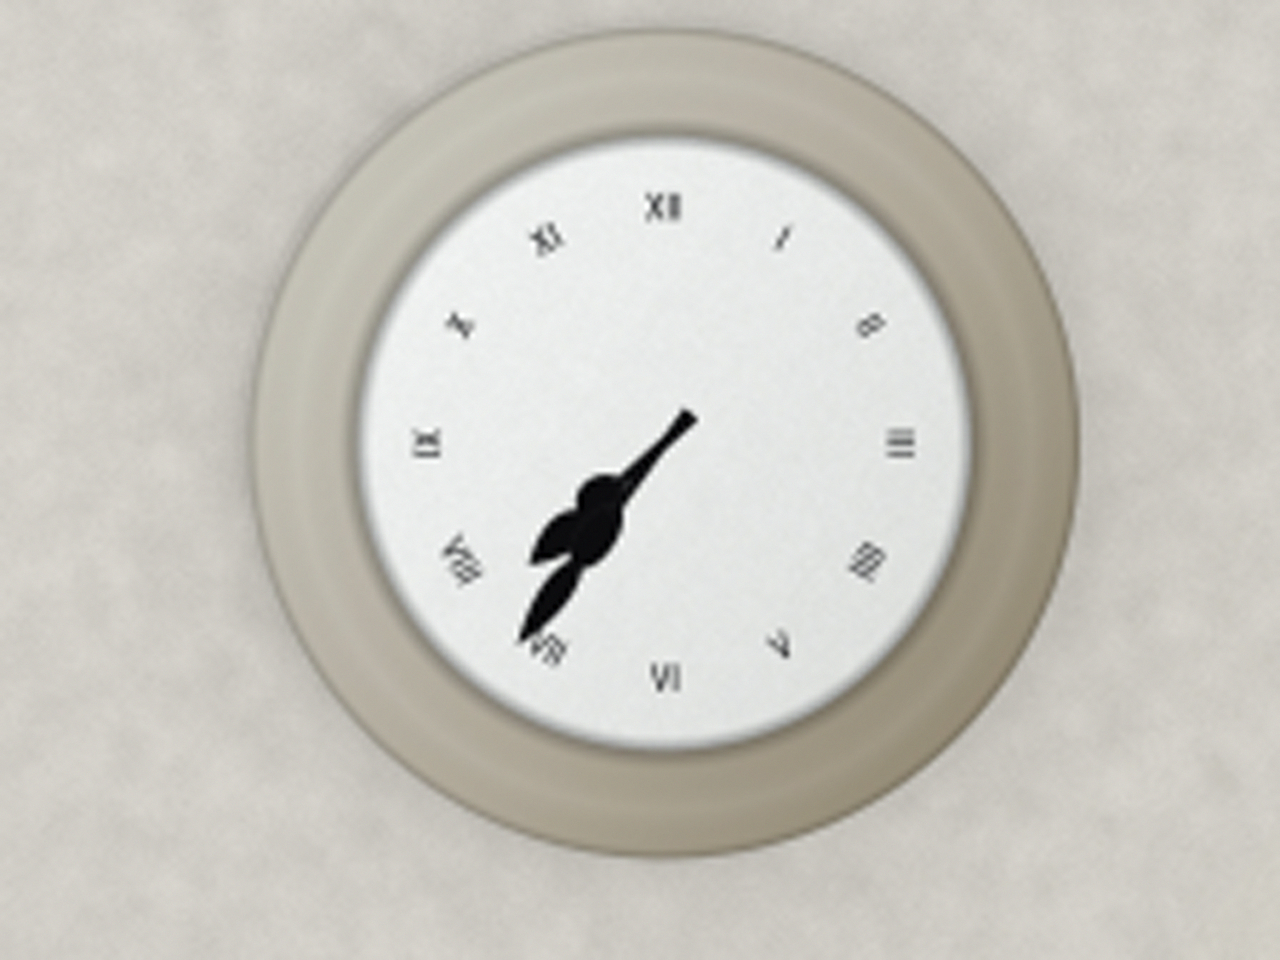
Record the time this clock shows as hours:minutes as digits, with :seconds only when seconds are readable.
7:36
